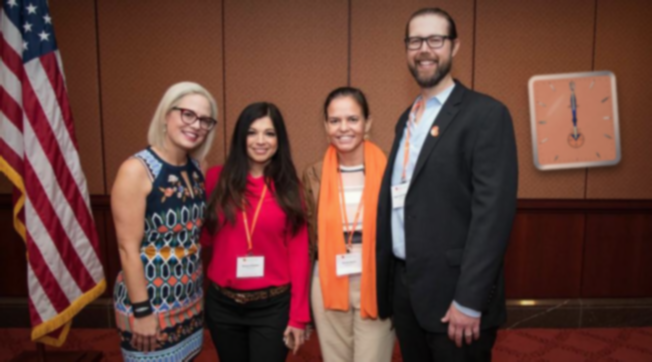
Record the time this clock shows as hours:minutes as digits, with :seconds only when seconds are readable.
6:00
